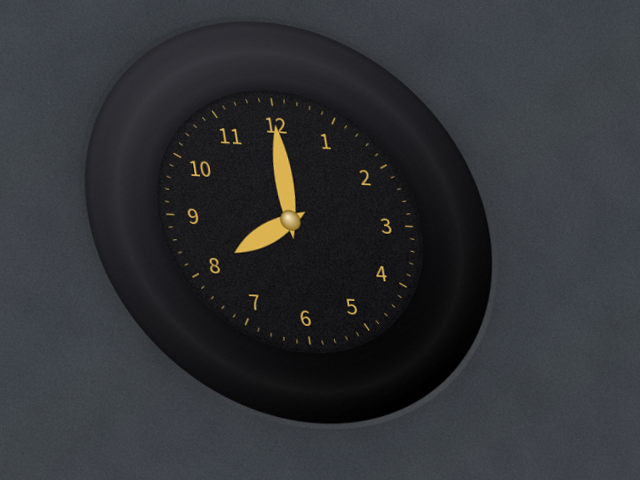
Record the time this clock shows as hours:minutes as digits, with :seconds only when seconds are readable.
8:00
